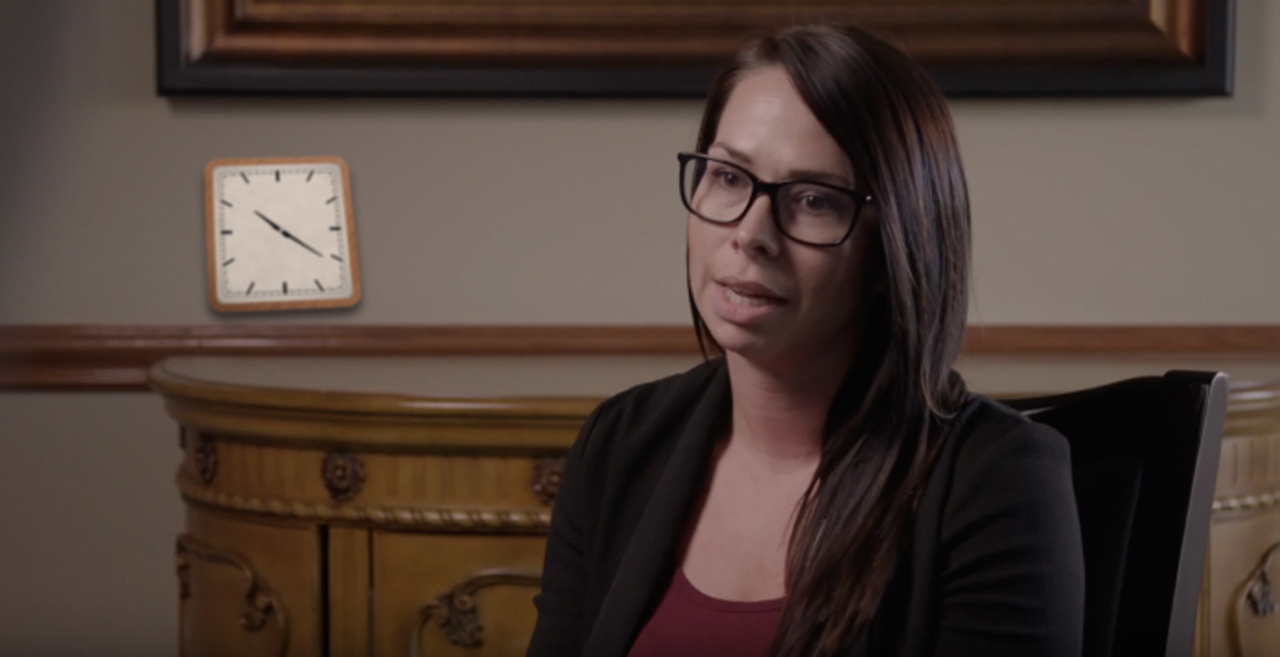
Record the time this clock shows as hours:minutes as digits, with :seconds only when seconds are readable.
10:21
